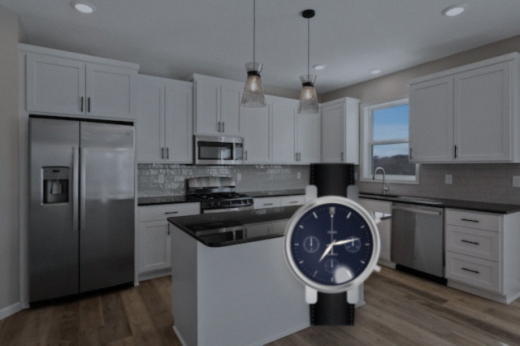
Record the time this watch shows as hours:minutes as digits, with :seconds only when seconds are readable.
7:13
